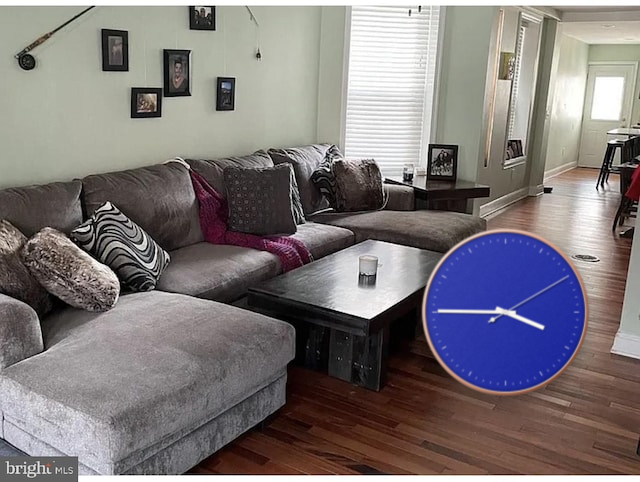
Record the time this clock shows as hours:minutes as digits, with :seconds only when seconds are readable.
3:45:10
